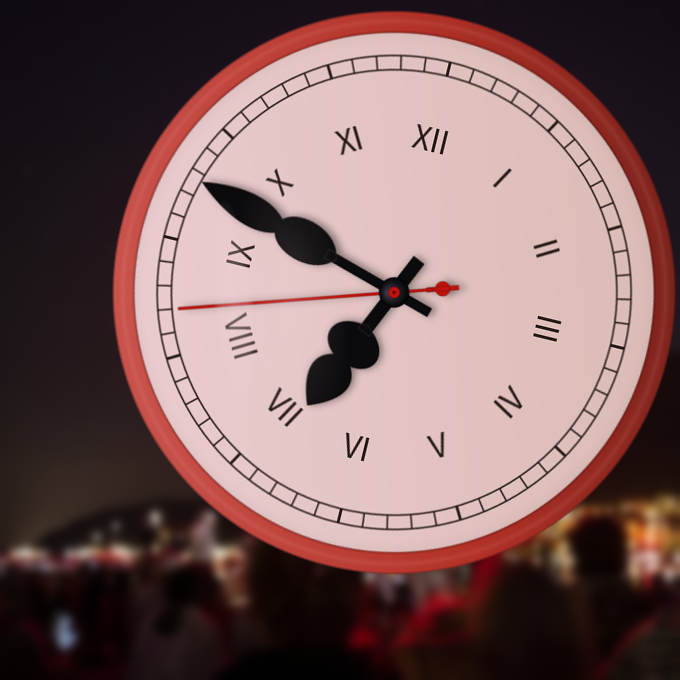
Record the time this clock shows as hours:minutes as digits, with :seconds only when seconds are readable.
6:47:42
